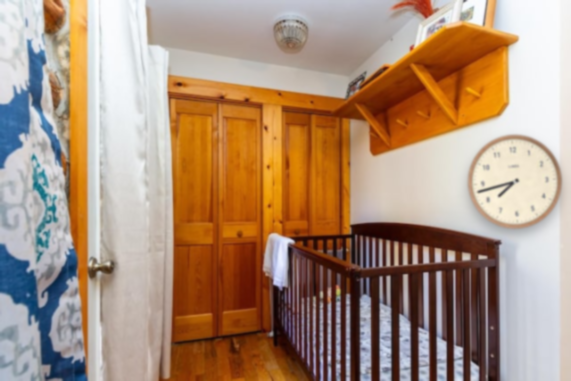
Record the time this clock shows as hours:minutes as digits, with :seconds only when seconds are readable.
7:43
